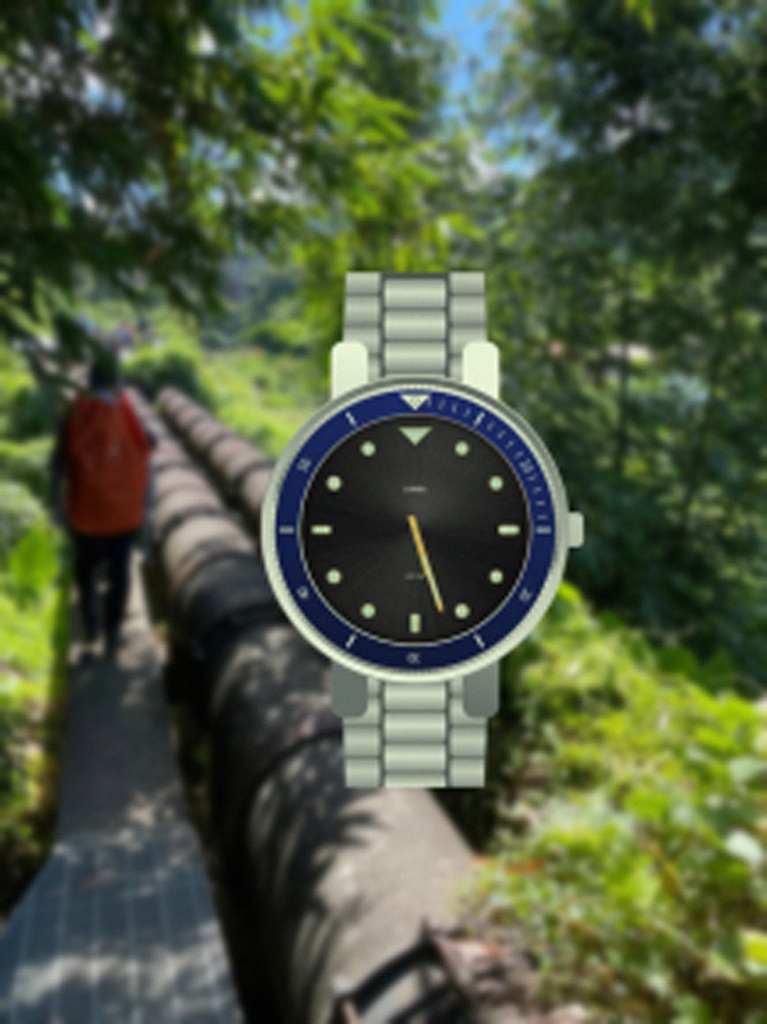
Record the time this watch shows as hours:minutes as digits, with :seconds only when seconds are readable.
5:27
